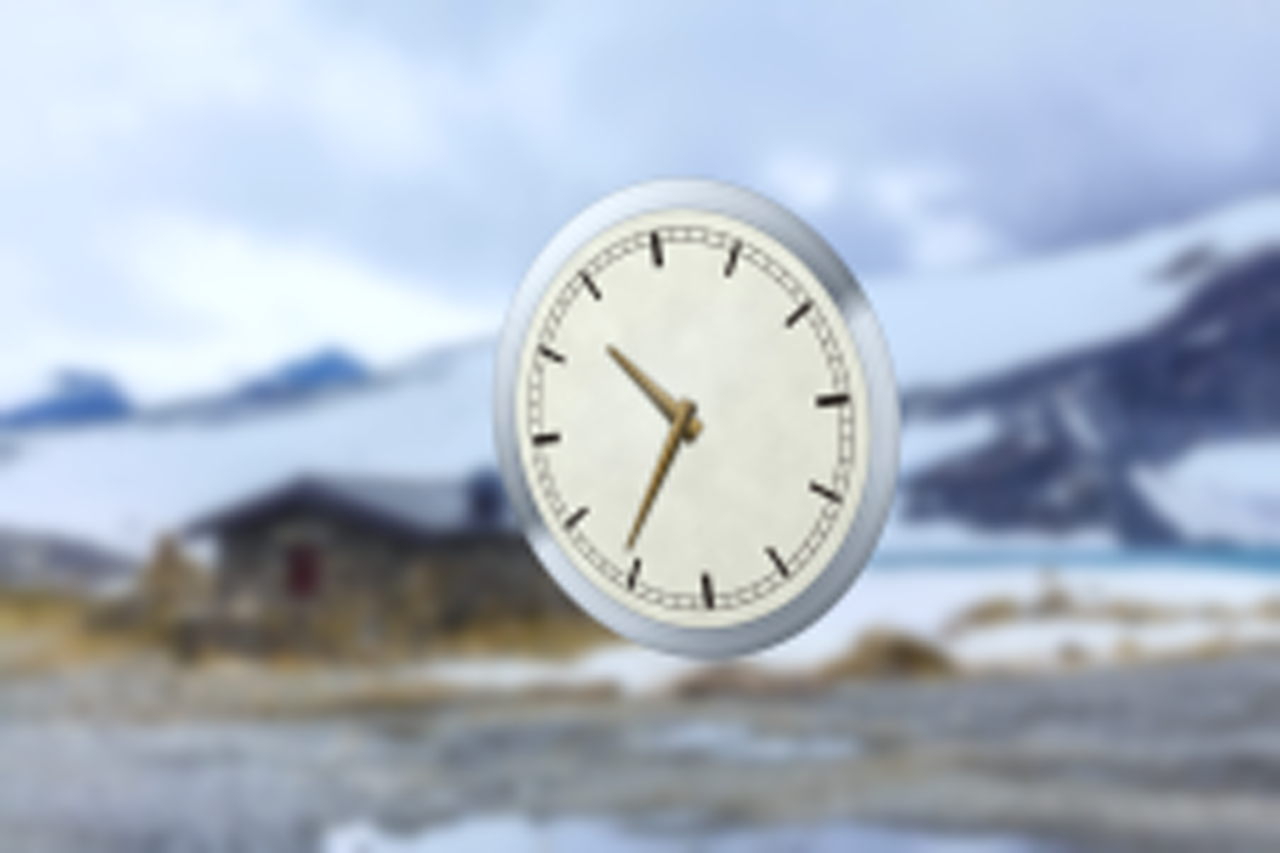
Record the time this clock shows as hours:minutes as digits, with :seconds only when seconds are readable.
10:36
